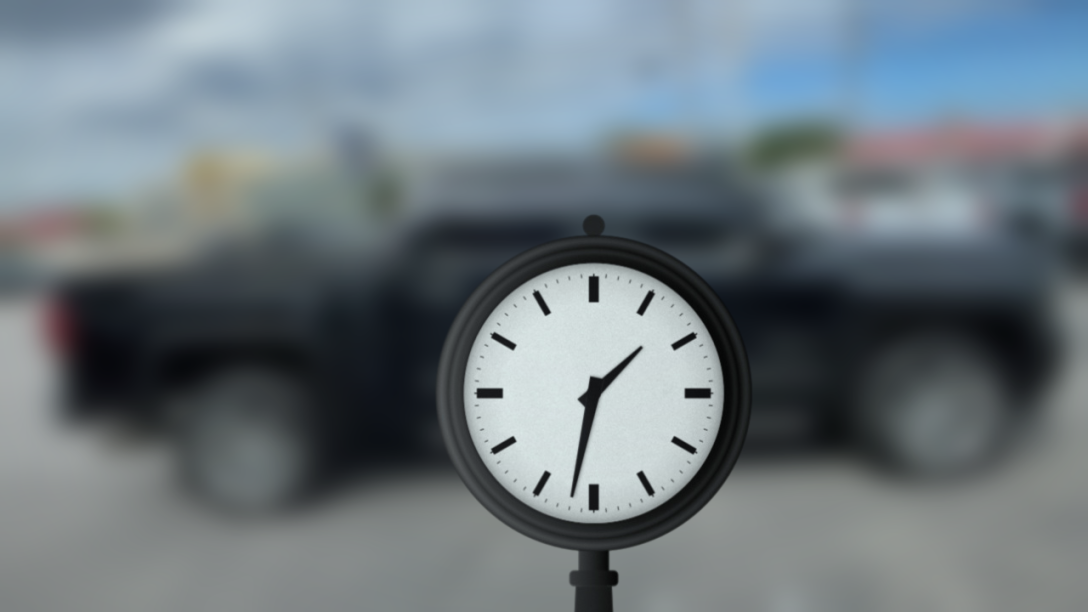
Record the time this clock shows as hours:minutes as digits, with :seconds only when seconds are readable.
1:32
